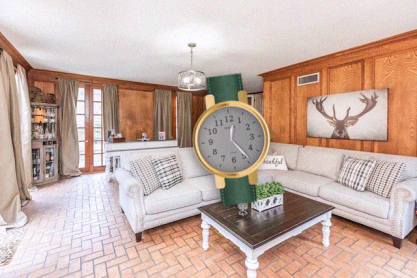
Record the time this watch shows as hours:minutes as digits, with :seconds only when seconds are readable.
12:24
